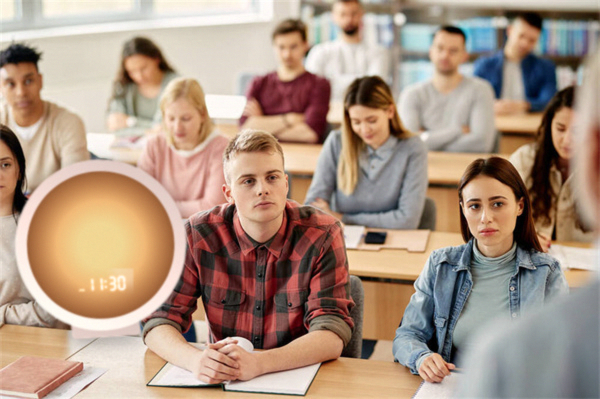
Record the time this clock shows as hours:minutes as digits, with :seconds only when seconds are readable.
11:30
